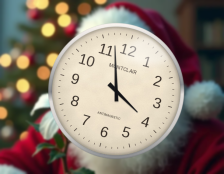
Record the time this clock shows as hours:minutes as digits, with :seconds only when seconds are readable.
3:57
